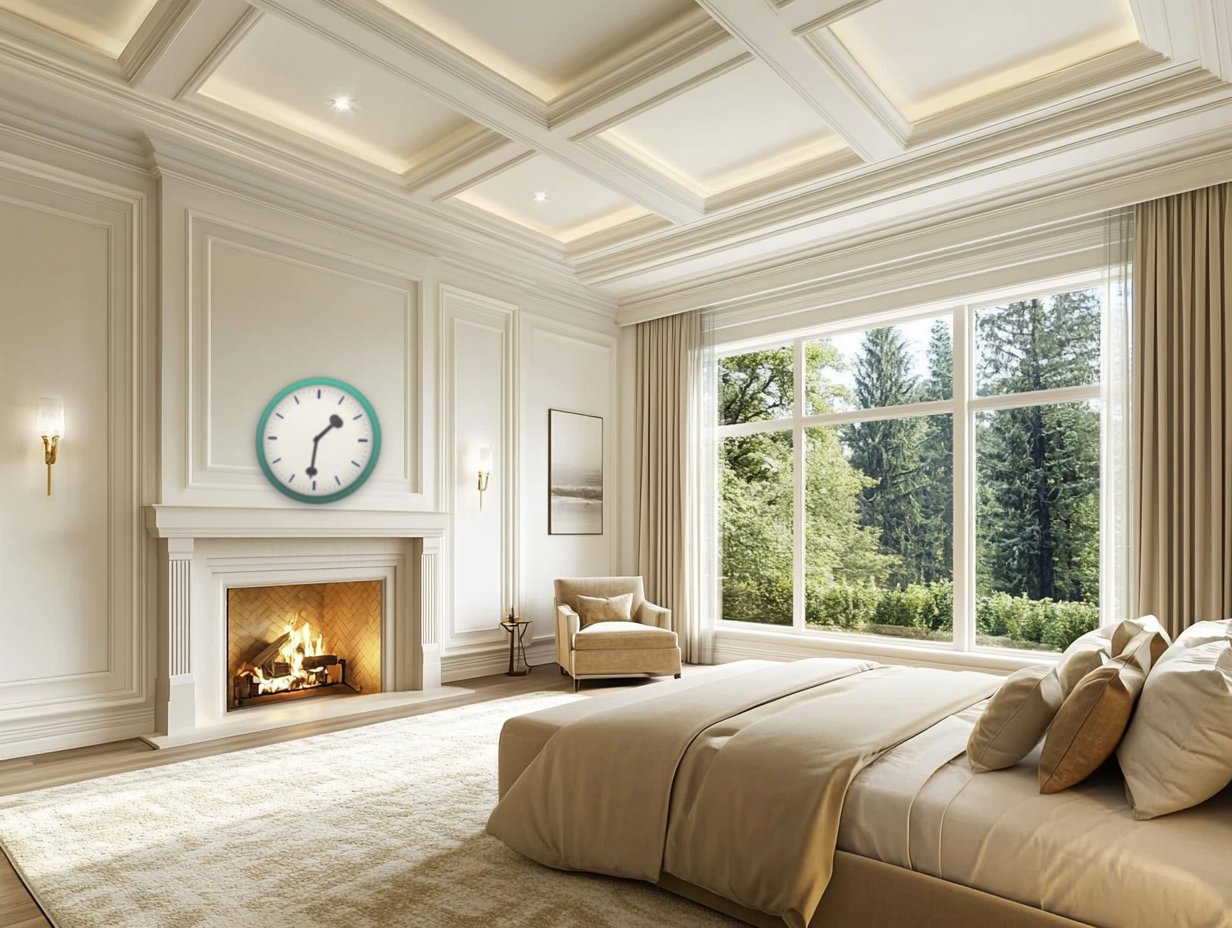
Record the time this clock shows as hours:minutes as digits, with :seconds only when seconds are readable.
1:31
